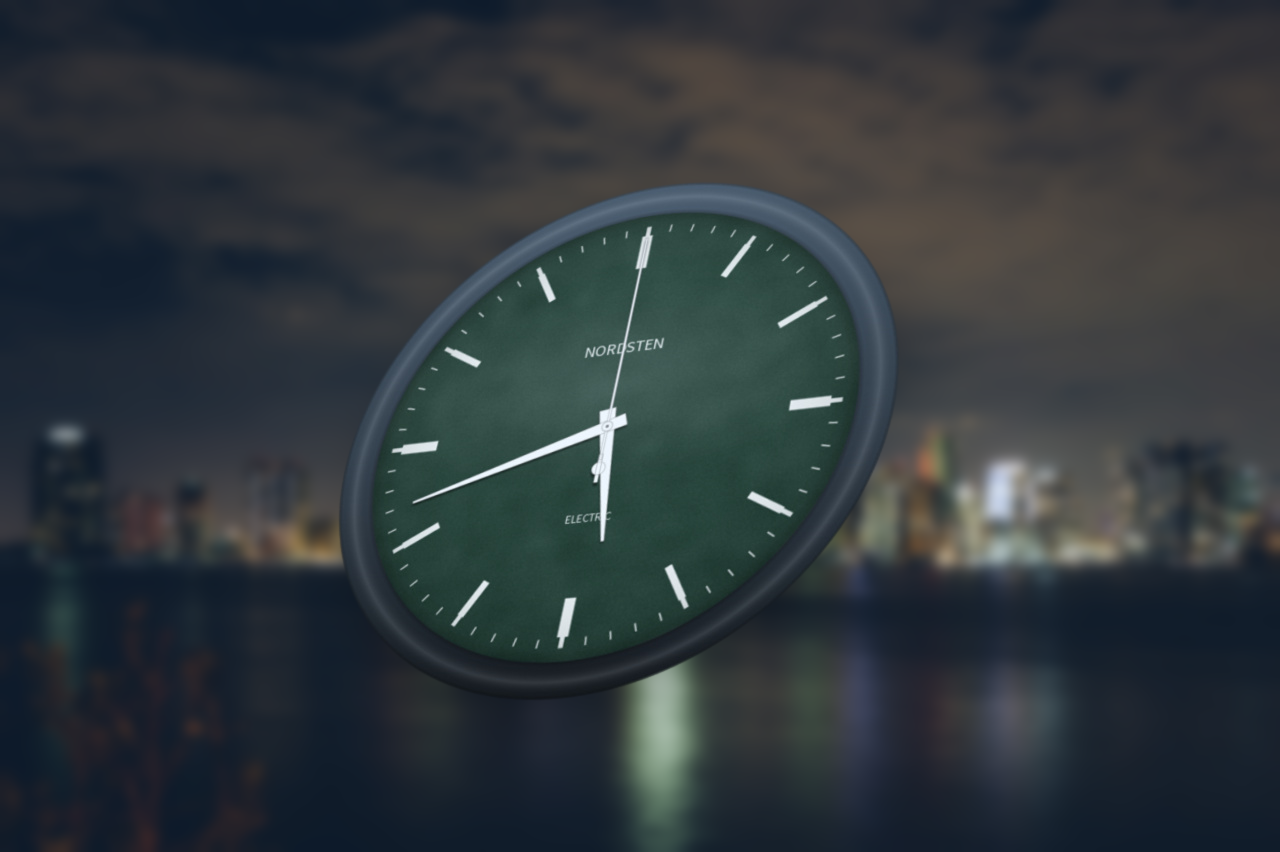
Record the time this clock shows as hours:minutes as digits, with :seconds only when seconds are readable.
5:42:00
